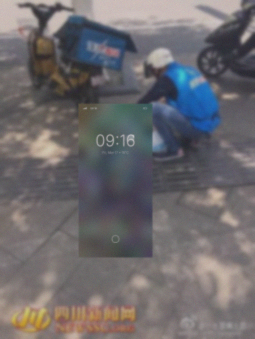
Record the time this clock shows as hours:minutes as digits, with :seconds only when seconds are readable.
9:16
